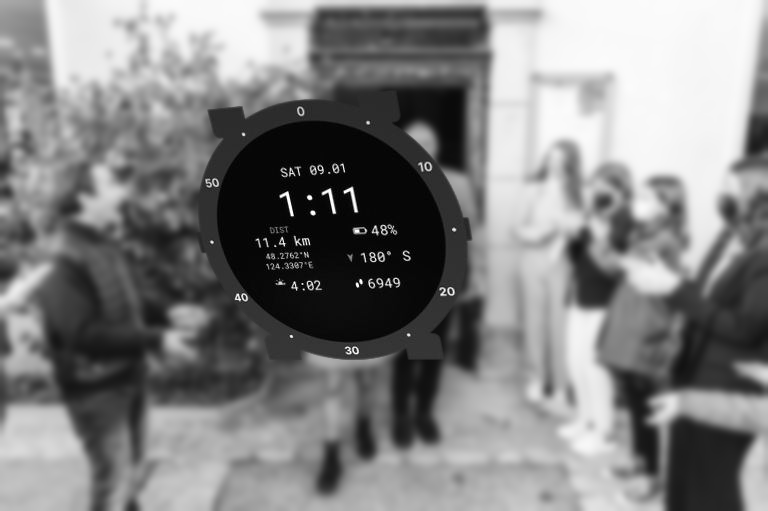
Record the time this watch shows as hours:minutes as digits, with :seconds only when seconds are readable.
1:11
